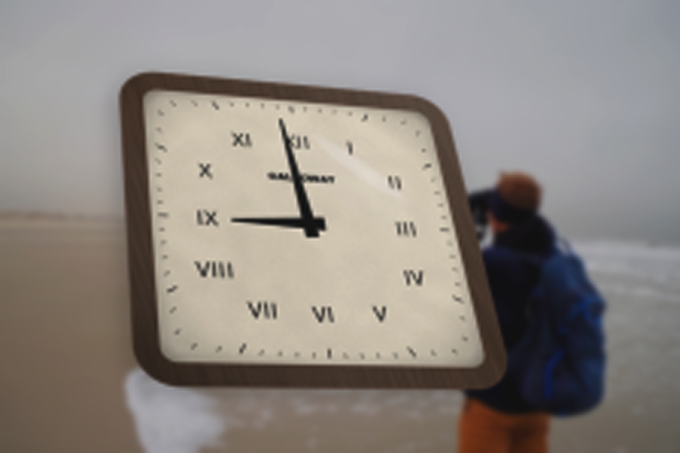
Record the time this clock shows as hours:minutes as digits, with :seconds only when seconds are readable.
8:59
